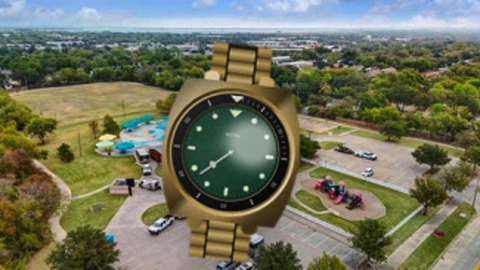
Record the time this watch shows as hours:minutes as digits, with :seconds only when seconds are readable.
7:38
